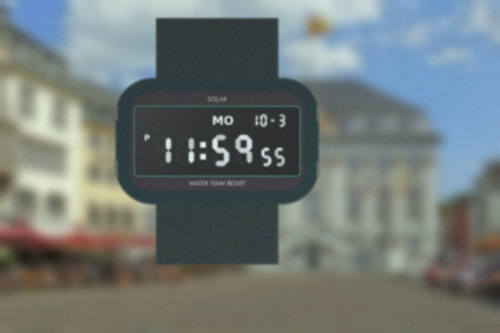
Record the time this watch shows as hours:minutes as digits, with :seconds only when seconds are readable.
11:59:55
